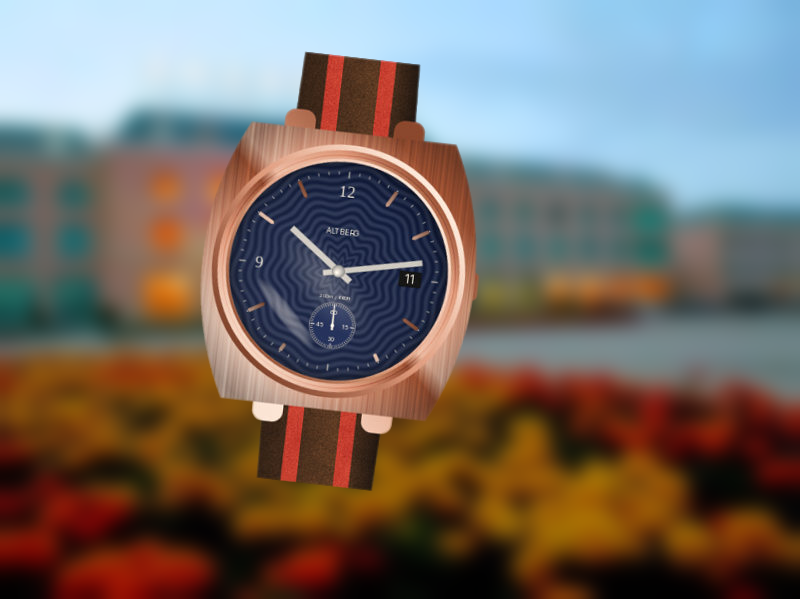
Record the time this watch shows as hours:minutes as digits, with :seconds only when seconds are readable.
10:13
